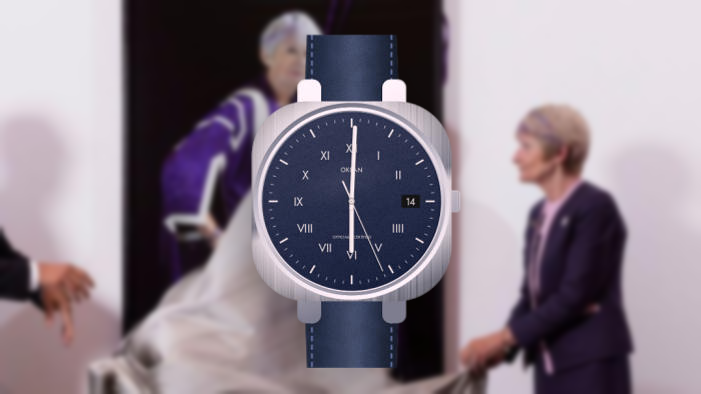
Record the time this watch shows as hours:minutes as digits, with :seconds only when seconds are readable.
6:00:26
